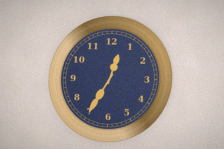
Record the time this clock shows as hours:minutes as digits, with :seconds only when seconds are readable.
12:35
